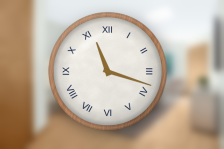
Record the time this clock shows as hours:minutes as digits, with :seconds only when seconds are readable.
11:18
